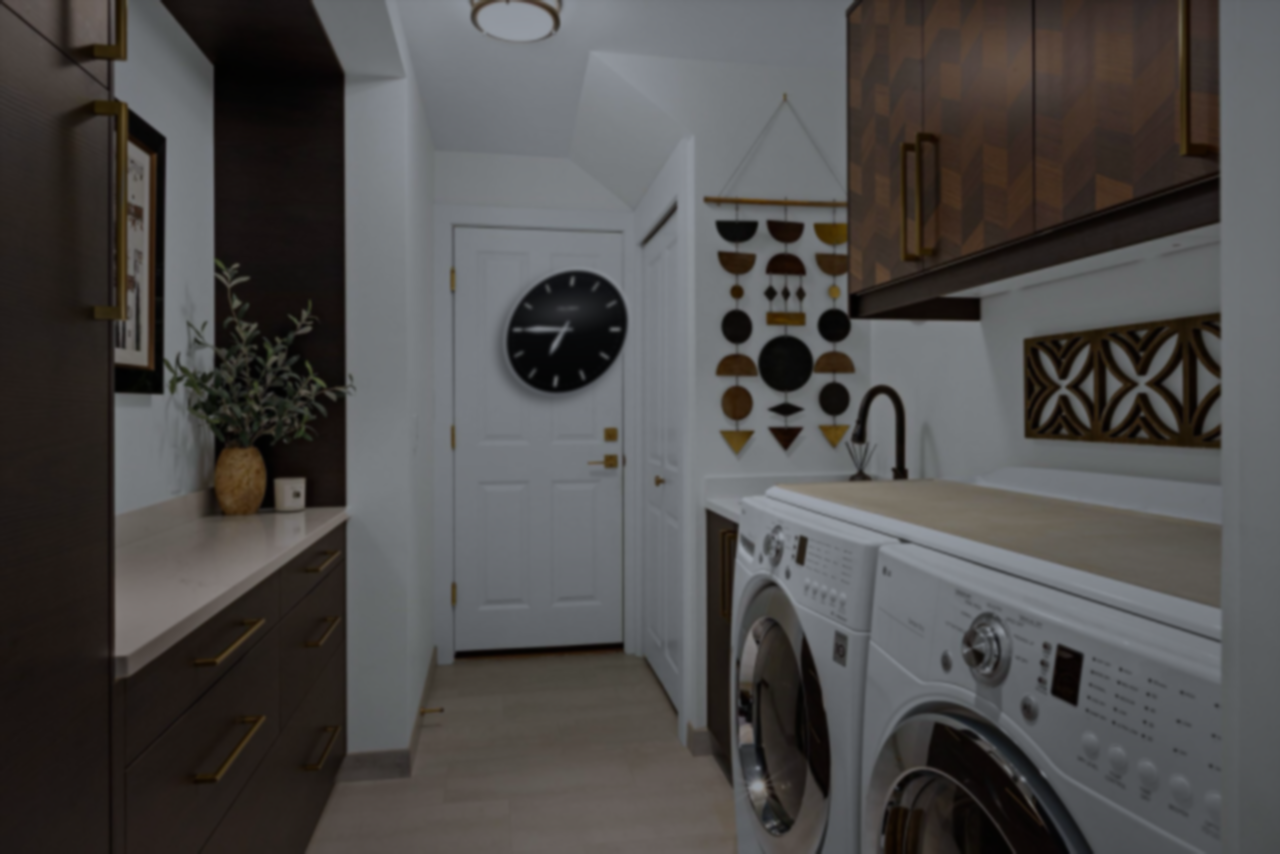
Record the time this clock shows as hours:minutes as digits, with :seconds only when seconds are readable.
6:45
